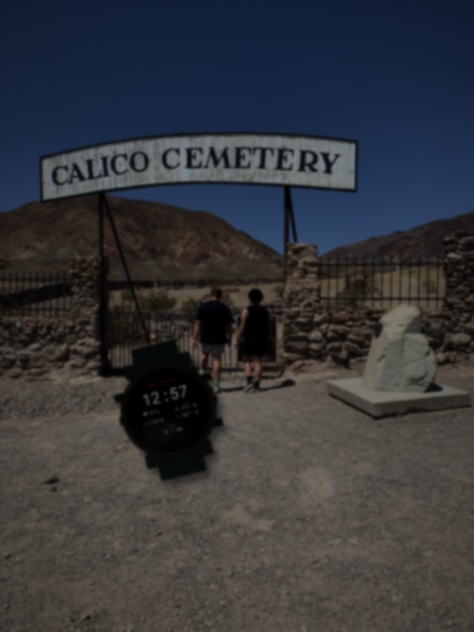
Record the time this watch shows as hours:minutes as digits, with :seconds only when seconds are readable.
12:57
